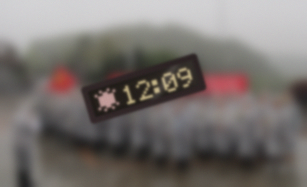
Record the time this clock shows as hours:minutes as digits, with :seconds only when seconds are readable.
12:09
